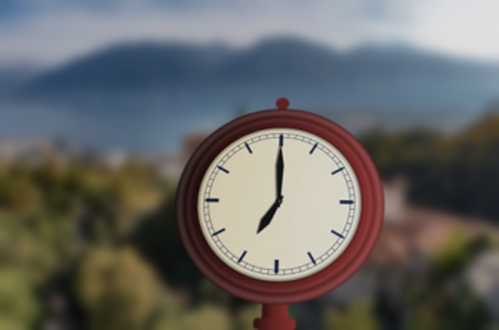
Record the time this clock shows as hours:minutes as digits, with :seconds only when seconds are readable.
7:00
